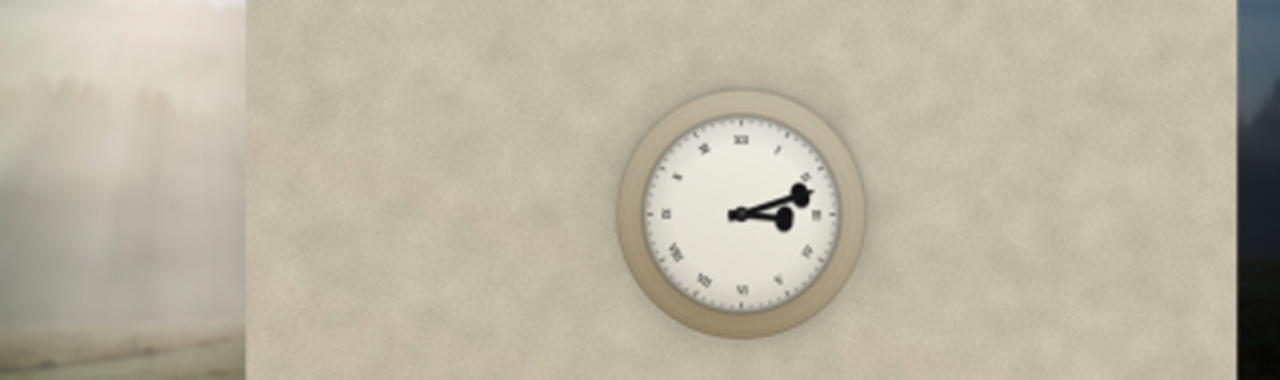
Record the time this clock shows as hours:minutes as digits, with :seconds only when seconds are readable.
3:12
